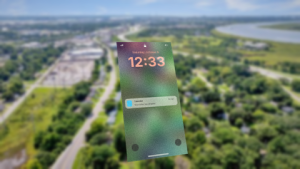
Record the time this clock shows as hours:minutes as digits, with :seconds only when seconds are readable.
12:33
